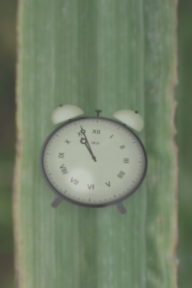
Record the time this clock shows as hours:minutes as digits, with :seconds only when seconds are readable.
10:56
